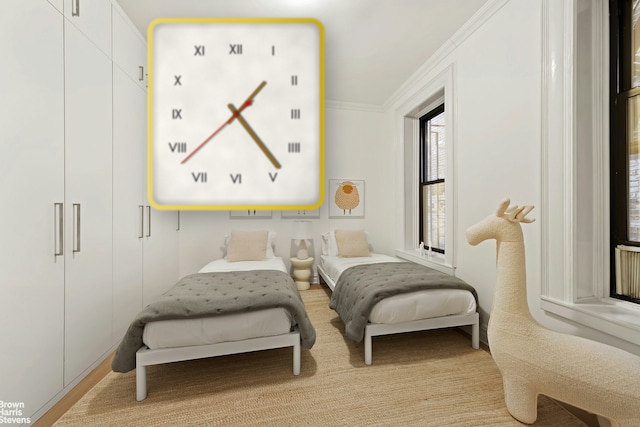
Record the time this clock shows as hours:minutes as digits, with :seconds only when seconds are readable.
1:23:38
